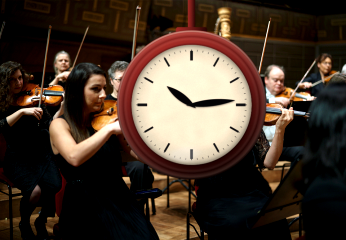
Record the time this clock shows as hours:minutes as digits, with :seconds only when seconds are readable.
10:14
